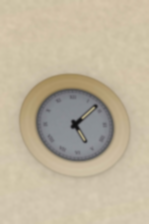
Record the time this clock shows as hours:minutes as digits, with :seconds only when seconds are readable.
5:08
